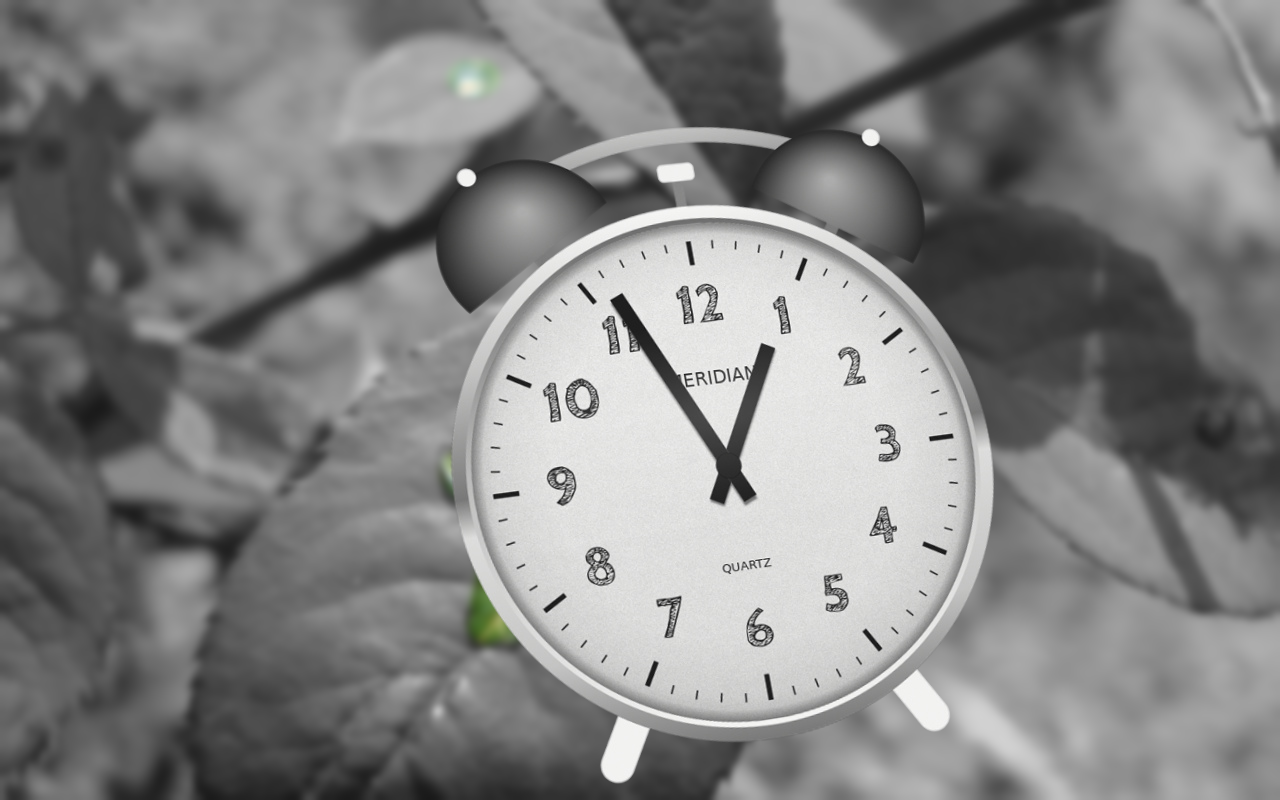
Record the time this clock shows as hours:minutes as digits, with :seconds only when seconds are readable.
12:56
